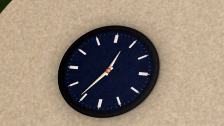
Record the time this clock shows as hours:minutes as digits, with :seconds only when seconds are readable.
12:36
